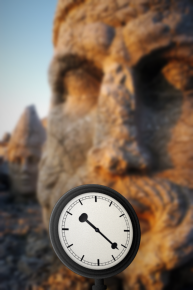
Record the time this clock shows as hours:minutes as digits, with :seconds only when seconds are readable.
10:22
